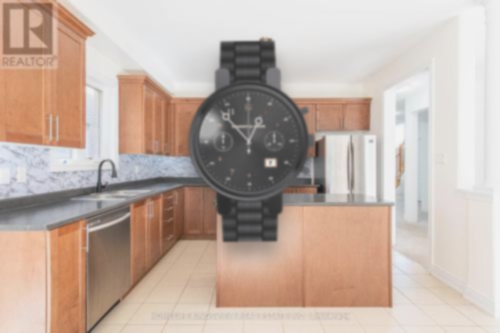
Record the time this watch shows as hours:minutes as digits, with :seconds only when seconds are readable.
12:53
